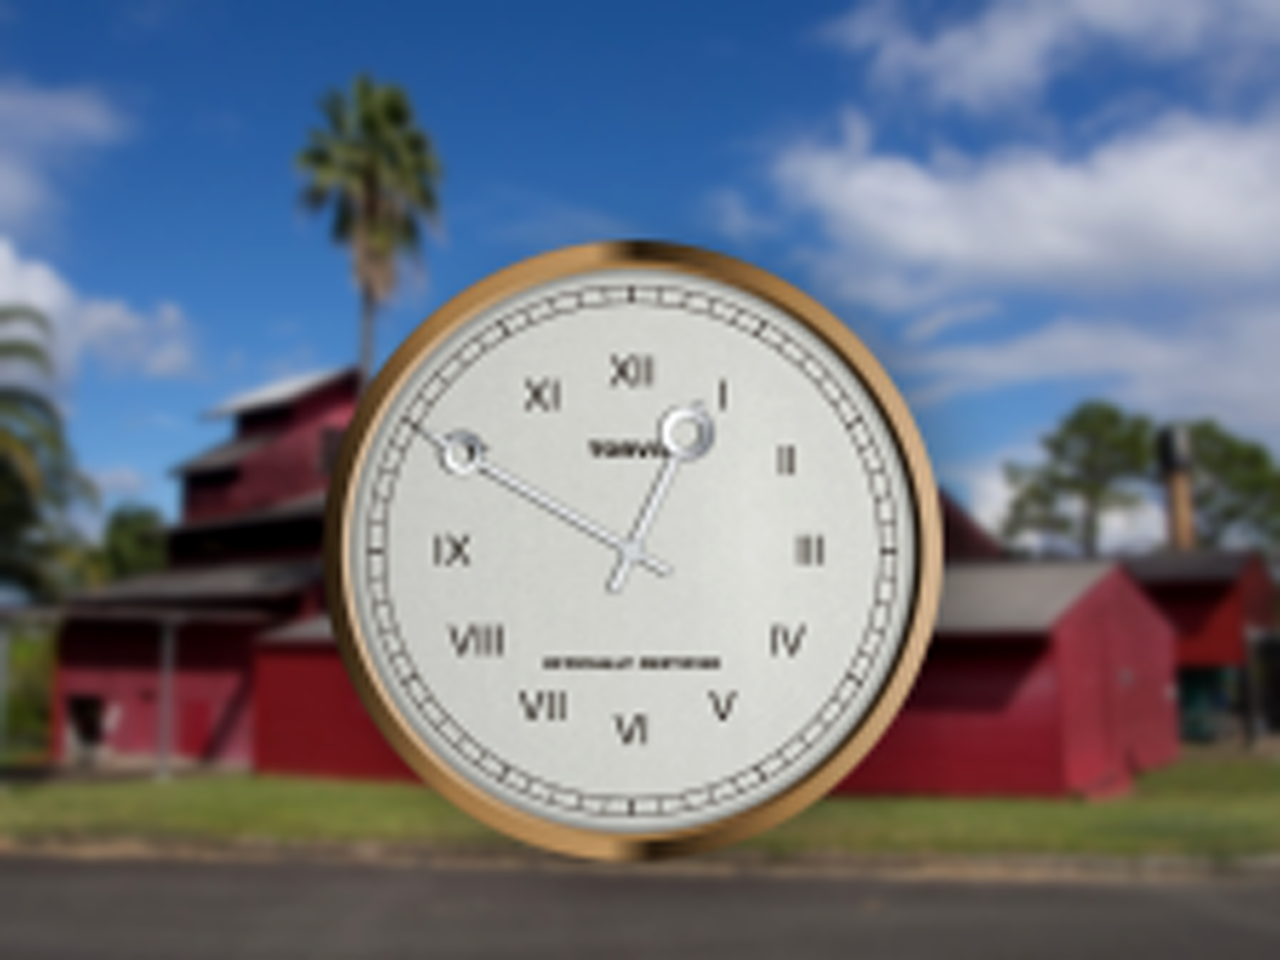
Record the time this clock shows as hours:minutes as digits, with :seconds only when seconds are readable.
12:50
